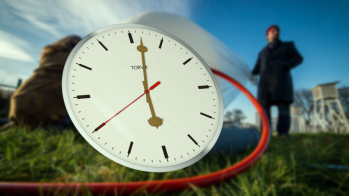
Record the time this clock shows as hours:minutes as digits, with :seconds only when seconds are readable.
6:01:40
